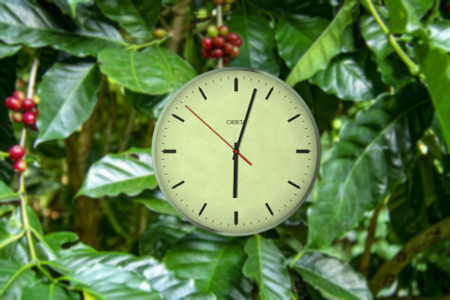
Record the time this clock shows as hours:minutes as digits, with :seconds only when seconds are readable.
6:02:52
